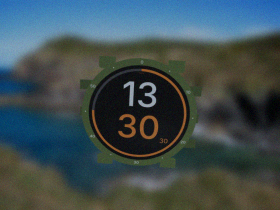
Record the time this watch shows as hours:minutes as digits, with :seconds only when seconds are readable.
13:30
